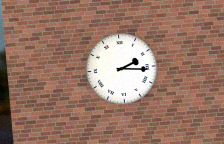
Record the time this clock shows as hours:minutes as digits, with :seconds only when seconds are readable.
2:16
